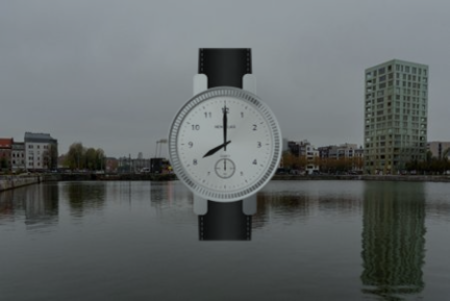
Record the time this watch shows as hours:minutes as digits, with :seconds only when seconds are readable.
8:00
